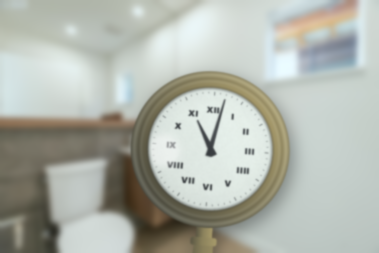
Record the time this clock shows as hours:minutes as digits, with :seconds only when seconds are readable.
11:02
